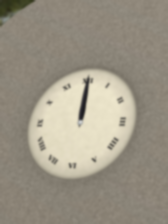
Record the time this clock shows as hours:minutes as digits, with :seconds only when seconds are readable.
12:00
